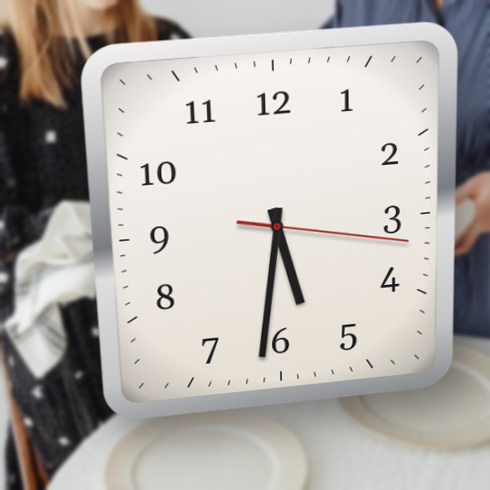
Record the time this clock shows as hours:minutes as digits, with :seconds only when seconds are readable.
5:31:17
